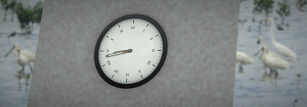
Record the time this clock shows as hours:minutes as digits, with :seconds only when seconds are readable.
8:43
